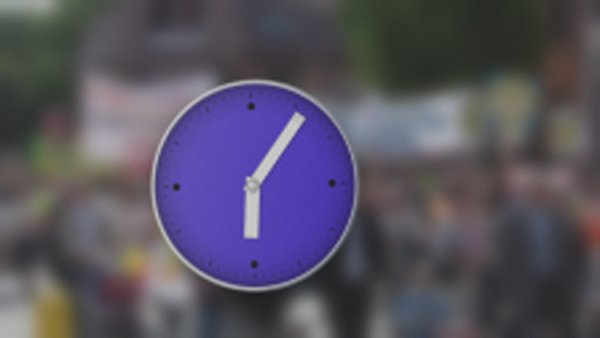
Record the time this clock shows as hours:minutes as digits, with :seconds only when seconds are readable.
6:06
